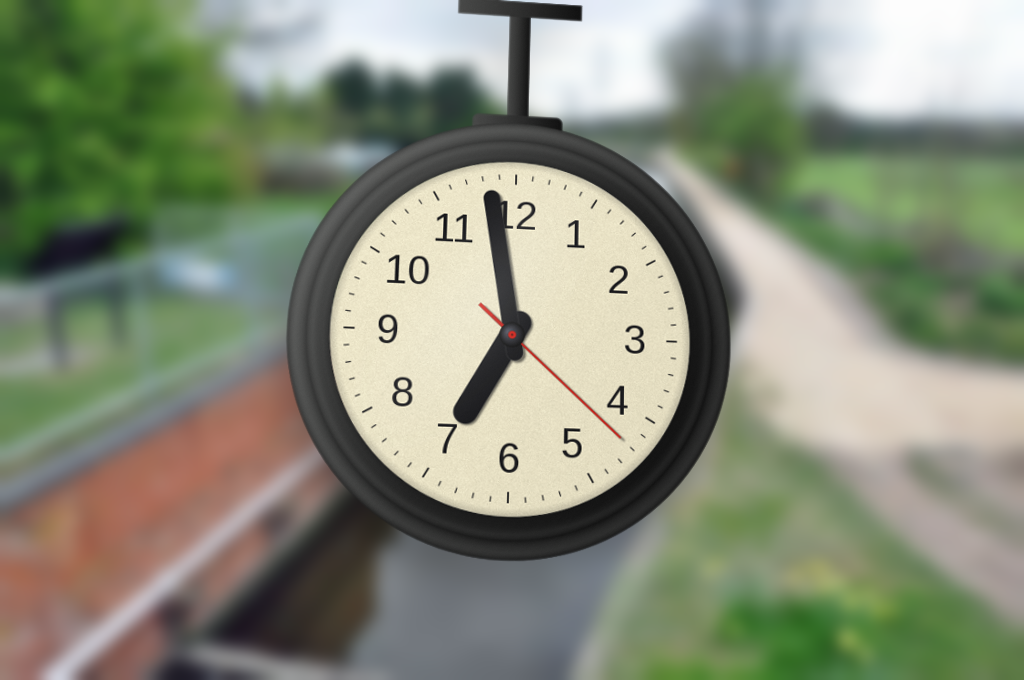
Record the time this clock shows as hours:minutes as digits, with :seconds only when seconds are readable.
6:58:22
